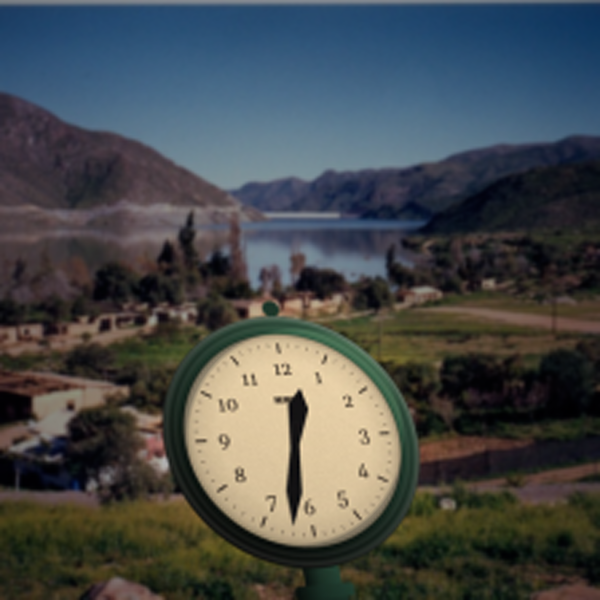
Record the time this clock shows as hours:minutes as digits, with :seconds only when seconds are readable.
12:32
